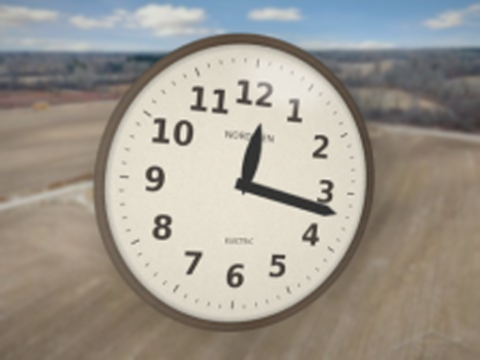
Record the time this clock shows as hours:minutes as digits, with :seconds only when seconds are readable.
12:17
